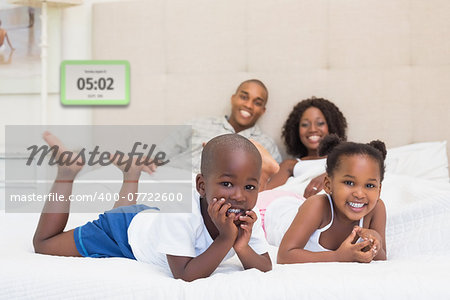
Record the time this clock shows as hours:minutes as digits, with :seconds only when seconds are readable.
5:02
